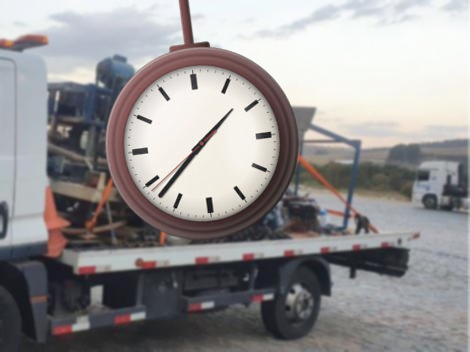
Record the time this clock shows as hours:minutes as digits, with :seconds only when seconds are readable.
1:37:39
